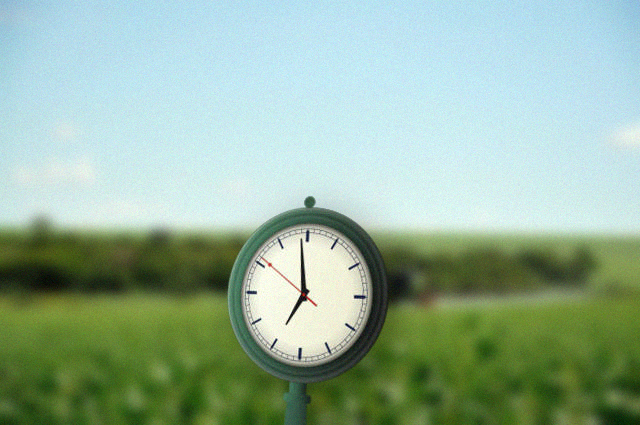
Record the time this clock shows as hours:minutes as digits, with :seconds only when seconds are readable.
6:58:51
